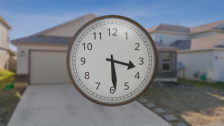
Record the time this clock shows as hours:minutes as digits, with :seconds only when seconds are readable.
3:29
